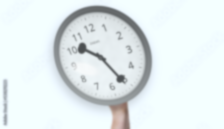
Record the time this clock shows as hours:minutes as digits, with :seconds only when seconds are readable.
10:26
